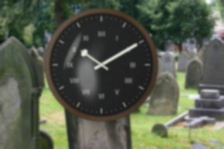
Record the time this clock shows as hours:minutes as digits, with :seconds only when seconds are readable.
10:10
